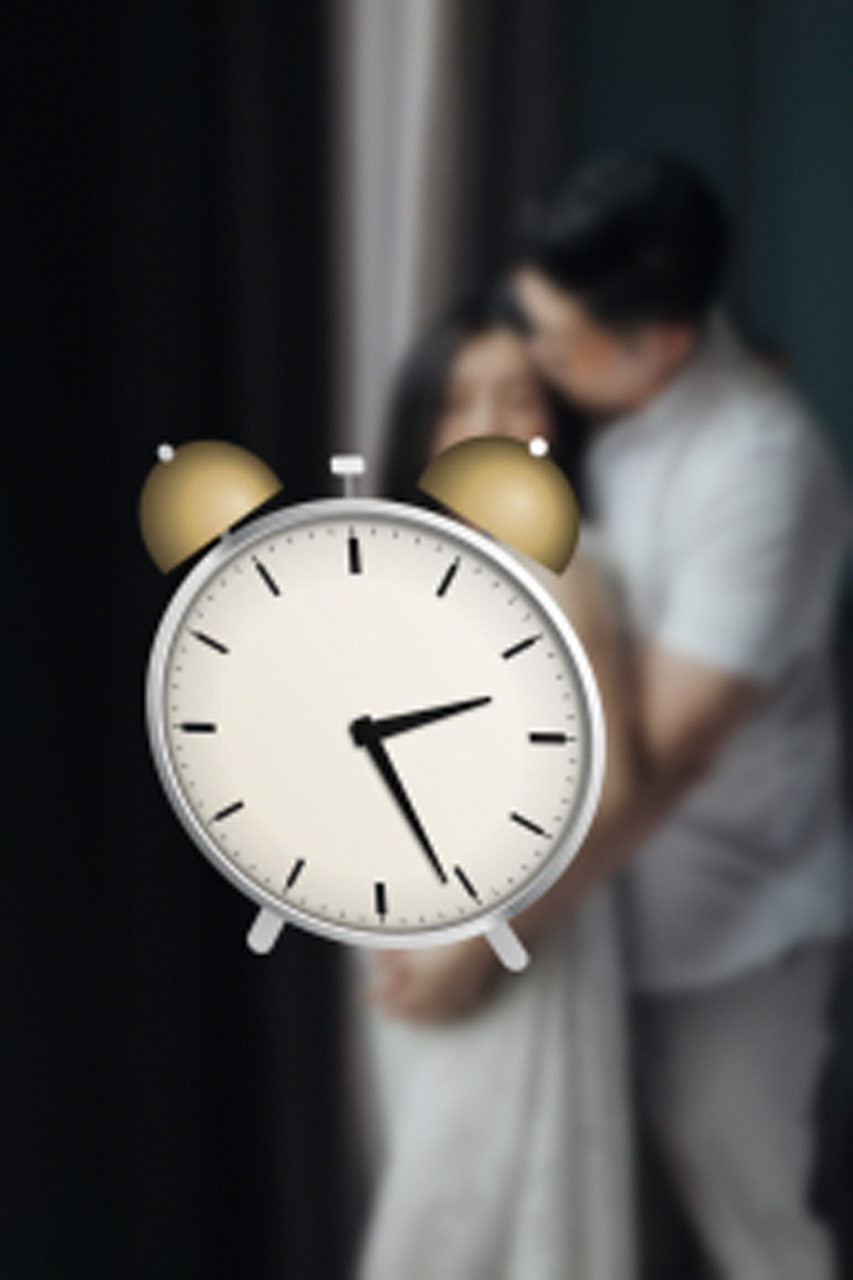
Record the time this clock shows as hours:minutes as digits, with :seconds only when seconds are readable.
2:26
